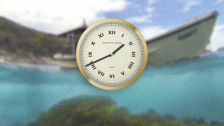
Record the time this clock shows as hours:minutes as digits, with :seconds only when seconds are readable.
1:41
